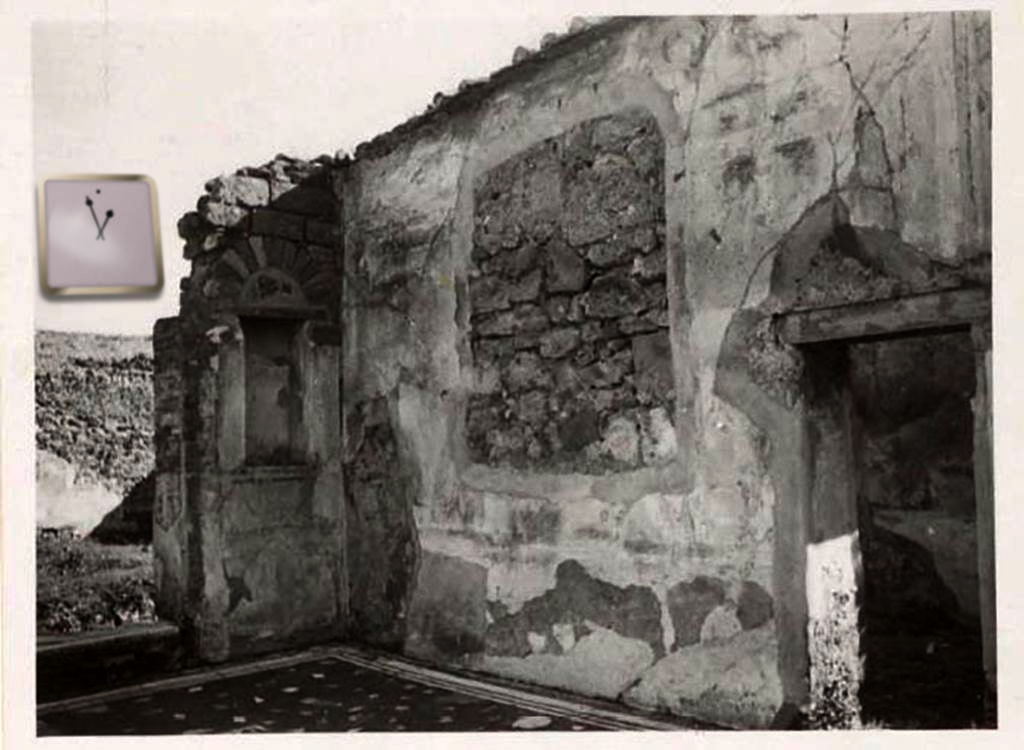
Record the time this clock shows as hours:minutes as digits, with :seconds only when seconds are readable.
12:57
